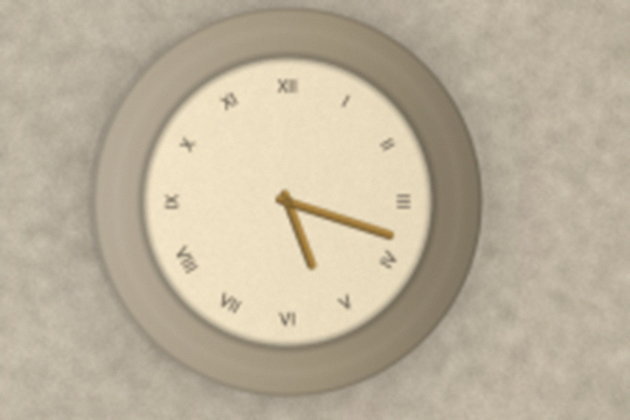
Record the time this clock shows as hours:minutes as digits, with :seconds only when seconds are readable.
5:18
